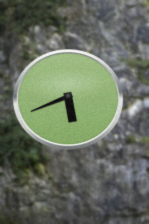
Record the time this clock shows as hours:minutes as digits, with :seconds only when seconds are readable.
5:41
